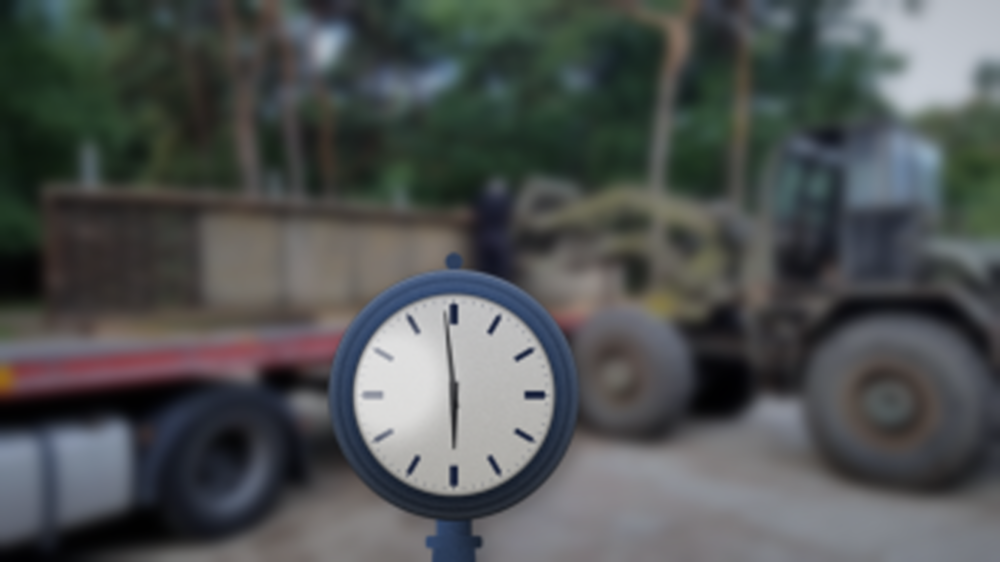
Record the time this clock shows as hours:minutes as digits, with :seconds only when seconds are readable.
5:59
